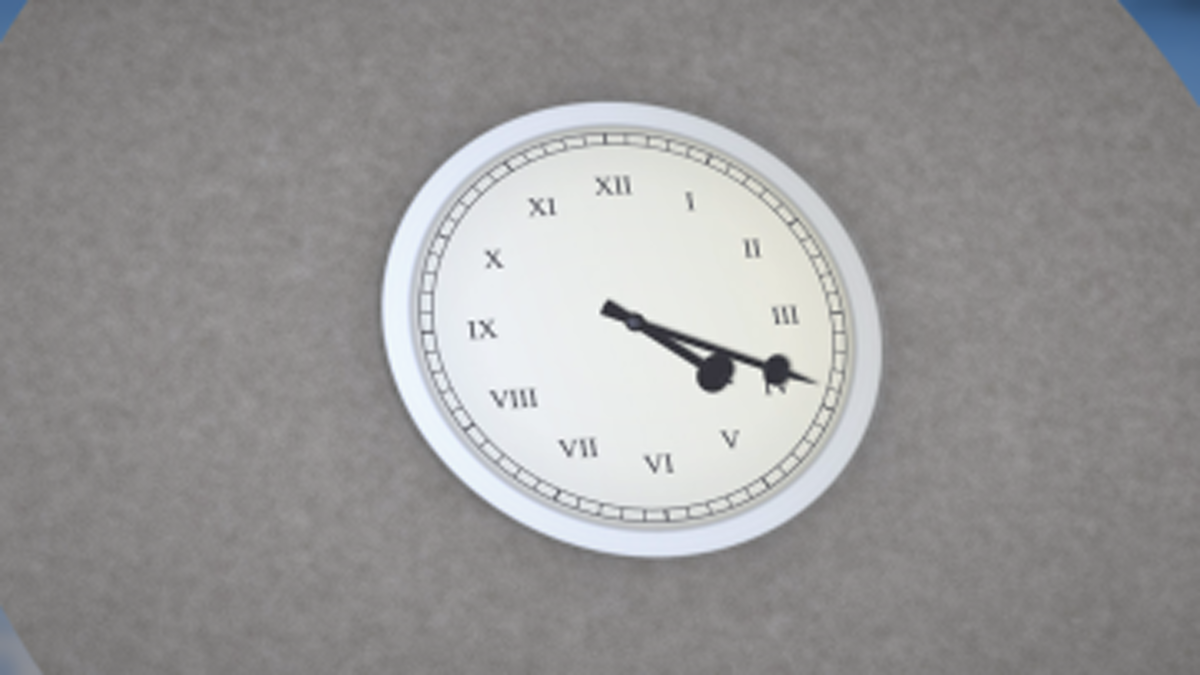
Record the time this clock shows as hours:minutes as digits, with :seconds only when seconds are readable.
4:19
